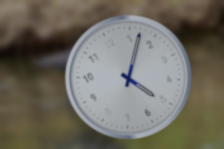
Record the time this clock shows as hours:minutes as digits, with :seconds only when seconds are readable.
5:07
